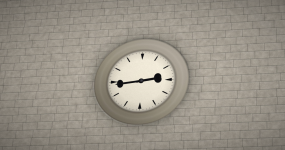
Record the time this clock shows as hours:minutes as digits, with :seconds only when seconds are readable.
2:44
